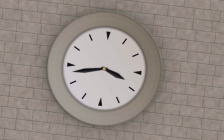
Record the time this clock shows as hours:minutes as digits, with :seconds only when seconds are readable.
3:43
